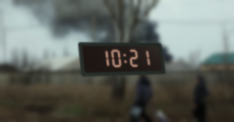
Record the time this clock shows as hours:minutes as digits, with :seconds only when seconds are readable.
10:21
